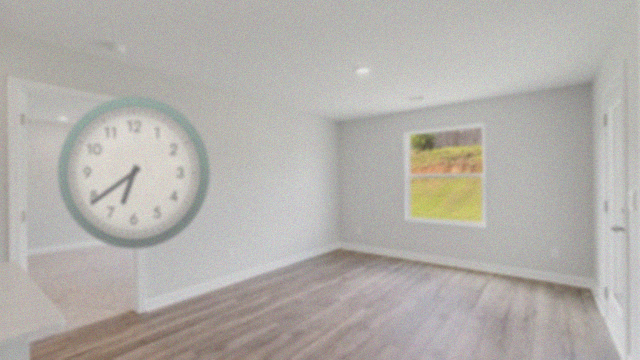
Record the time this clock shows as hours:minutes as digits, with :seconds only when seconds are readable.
6:39
